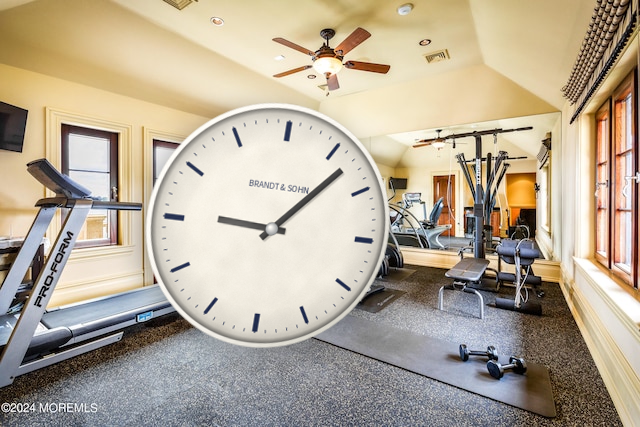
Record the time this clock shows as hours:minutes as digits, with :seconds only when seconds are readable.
9:07
